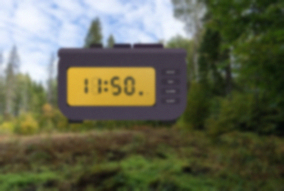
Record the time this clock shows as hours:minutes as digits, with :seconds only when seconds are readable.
11:50
